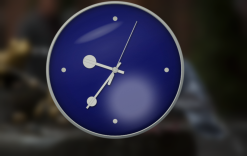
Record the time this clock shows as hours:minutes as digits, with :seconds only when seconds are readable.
9:36:04
